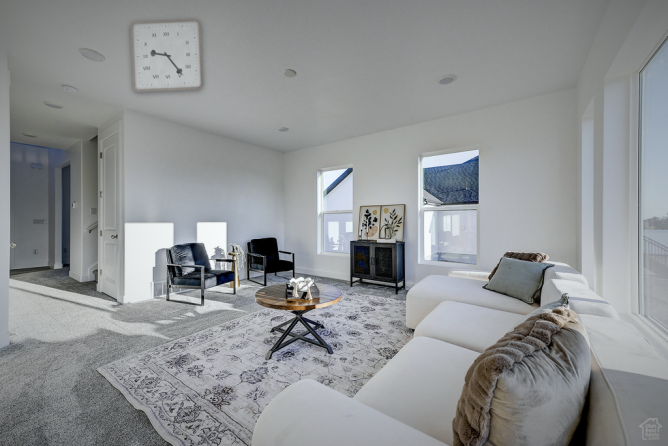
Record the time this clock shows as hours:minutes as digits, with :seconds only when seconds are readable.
9:24
